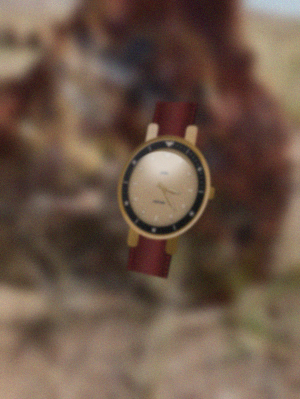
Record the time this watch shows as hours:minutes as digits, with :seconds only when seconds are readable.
3:23
